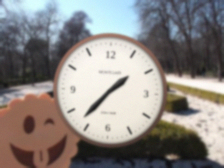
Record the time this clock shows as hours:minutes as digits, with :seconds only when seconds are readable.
1:37
